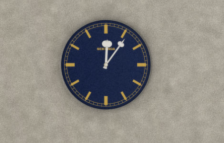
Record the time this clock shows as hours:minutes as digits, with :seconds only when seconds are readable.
12:06
